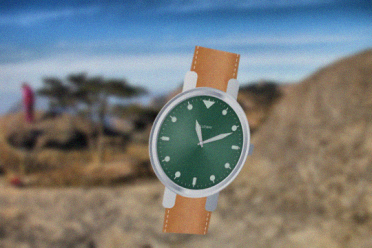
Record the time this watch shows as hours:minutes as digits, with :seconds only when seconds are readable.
11:11
